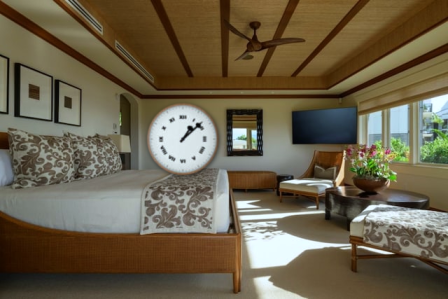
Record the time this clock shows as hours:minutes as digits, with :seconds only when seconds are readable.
1:08
